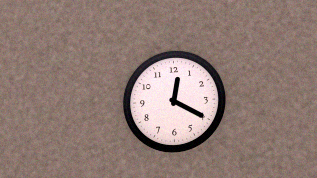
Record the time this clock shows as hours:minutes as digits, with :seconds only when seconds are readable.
12:20
